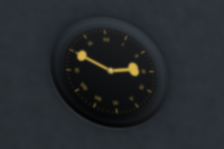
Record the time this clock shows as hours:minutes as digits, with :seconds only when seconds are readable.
2:50
